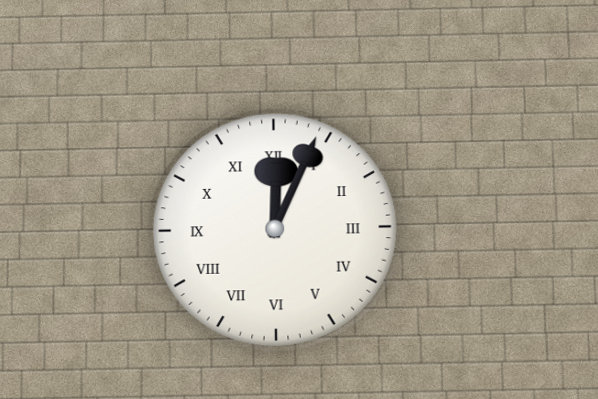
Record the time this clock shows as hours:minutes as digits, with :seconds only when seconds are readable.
12:04
